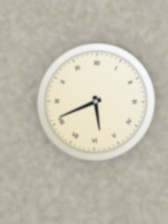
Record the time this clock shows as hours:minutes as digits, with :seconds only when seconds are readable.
5:41
